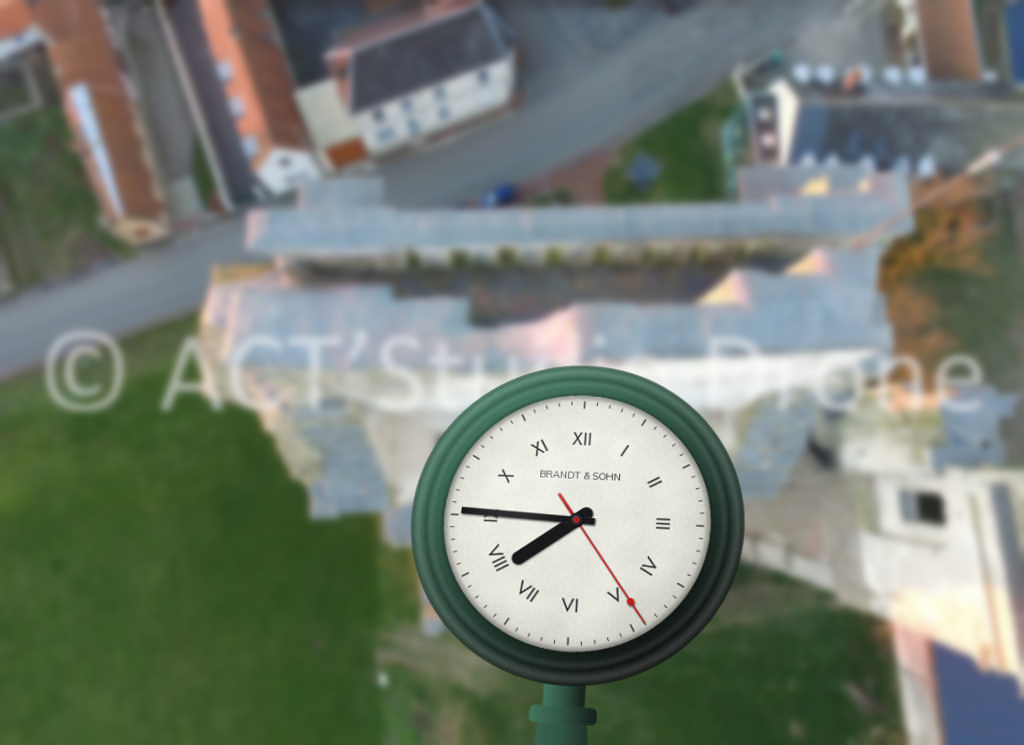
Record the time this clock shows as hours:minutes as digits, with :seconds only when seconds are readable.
7:45:24
